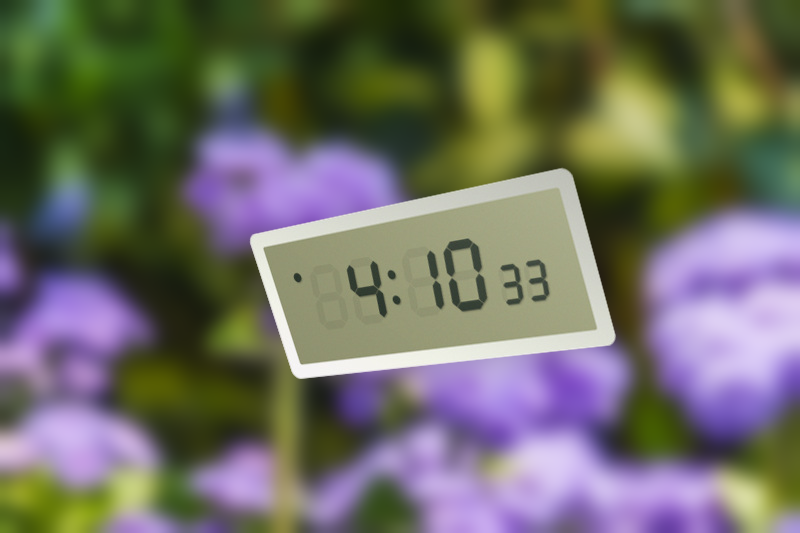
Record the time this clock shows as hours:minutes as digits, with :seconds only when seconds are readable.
4:10:33
